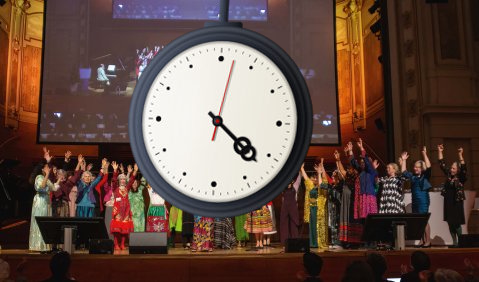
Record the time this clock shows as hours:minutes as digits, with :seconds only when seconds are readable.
4:22:02
